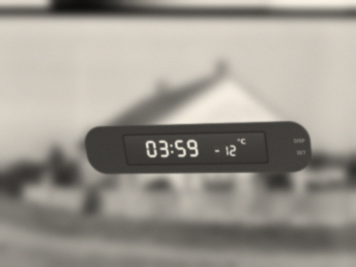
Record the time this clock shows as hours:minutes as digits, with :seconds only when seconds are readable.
3:59
